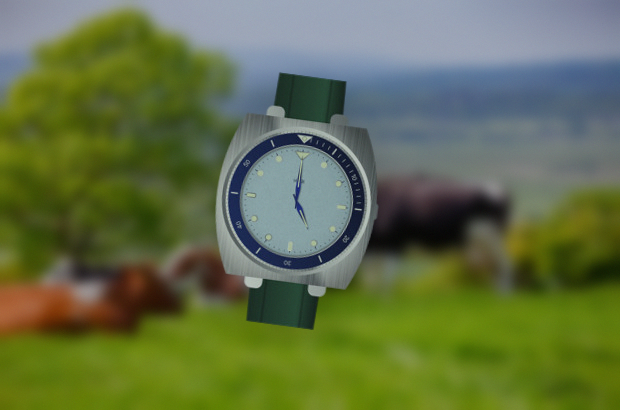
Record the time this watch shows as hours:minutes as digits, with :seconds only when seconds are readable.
5:00
